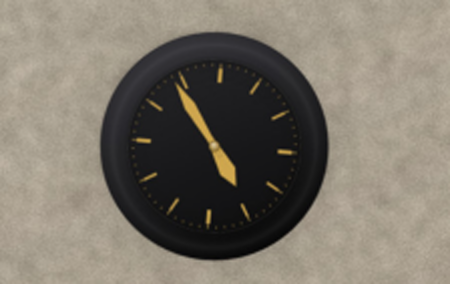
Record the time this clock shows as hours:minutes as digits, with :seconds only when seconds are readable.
4:54
